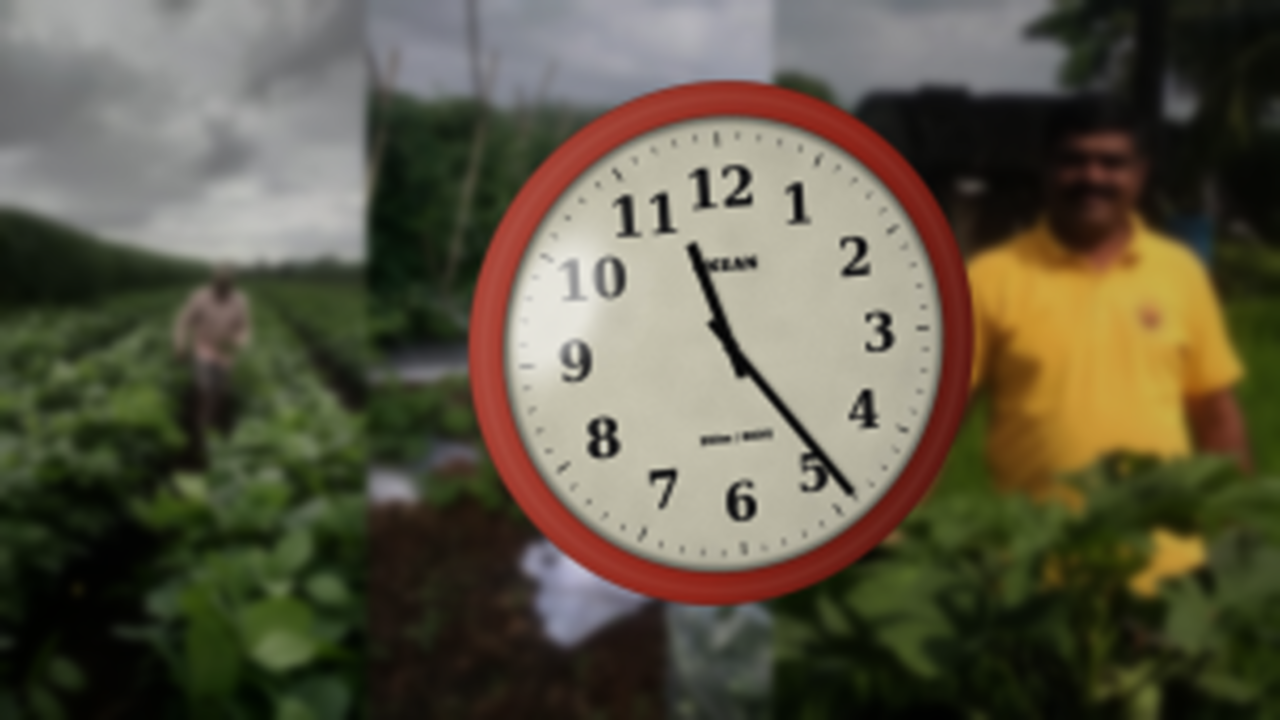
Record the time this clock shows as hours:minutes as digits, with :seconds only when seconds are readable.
11:24
